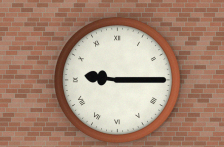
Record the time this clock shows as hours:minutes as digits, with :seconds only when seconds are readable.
9:15
